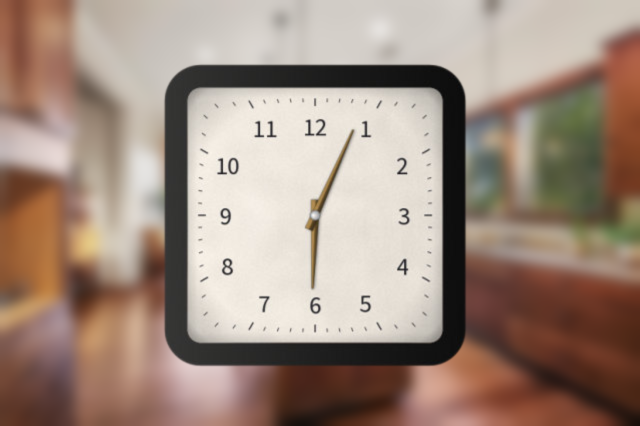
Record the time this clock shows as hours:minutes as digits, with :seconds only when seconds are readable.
6:04
